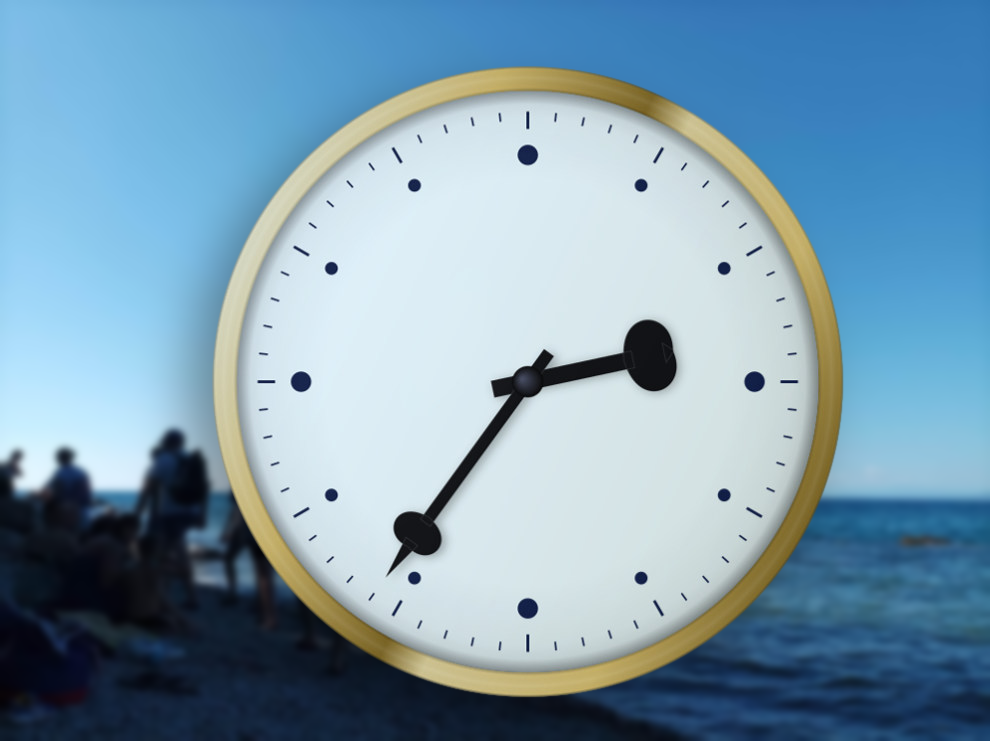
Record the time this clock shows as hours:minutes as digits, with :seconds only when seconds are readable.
2:36
